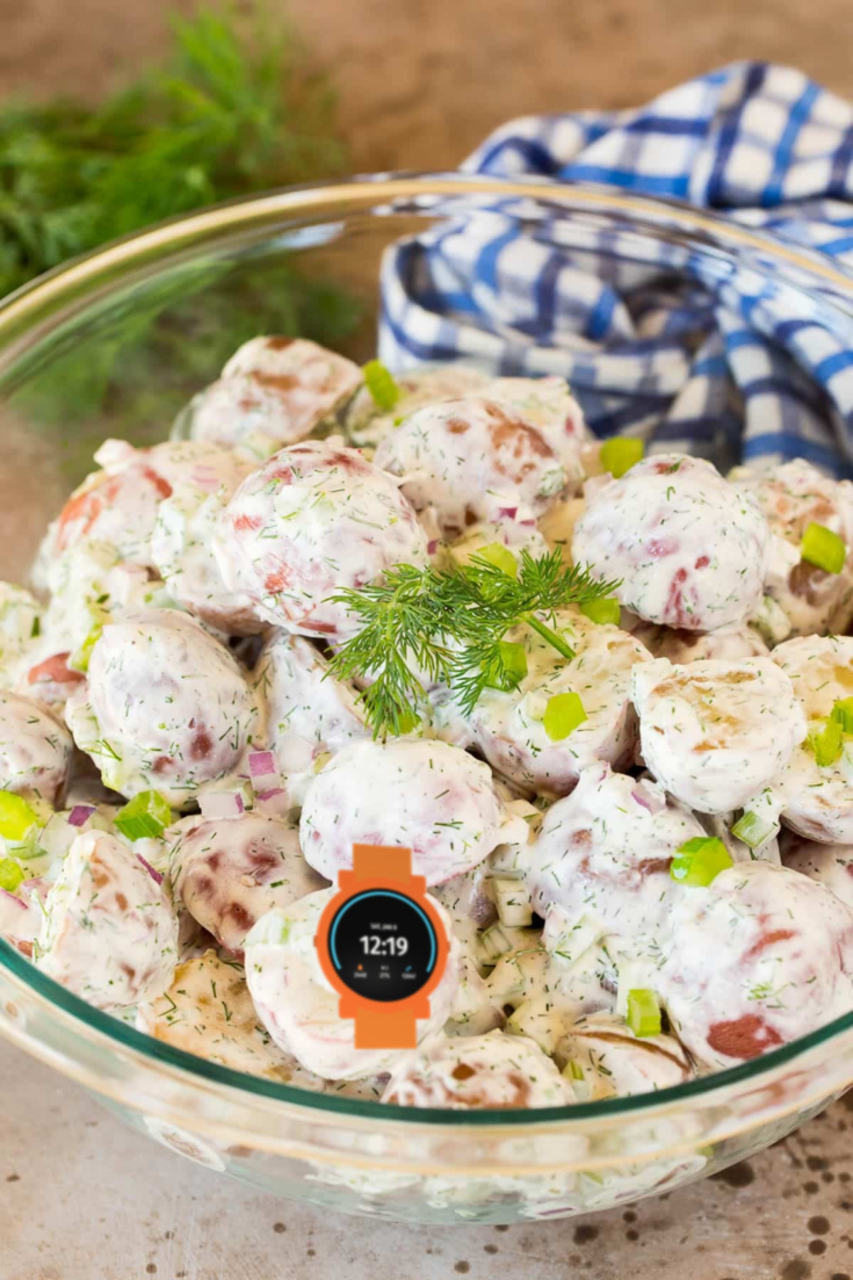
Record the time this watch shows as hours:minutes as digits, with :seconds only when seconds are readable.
12:19
